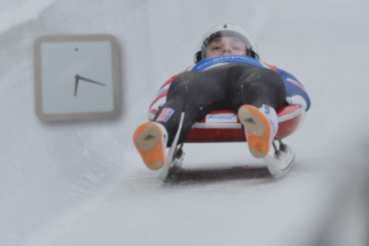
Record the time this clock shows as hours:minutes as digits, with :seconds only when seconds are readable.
6:18
